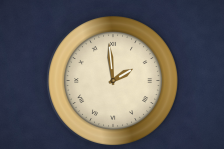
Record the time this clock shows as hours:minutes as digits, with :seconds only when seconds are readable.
1:59
